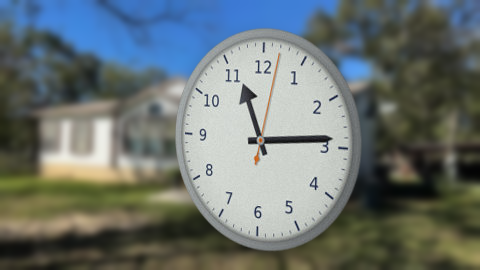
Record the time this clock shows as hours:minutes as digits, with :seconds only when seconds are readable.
11:14:02
